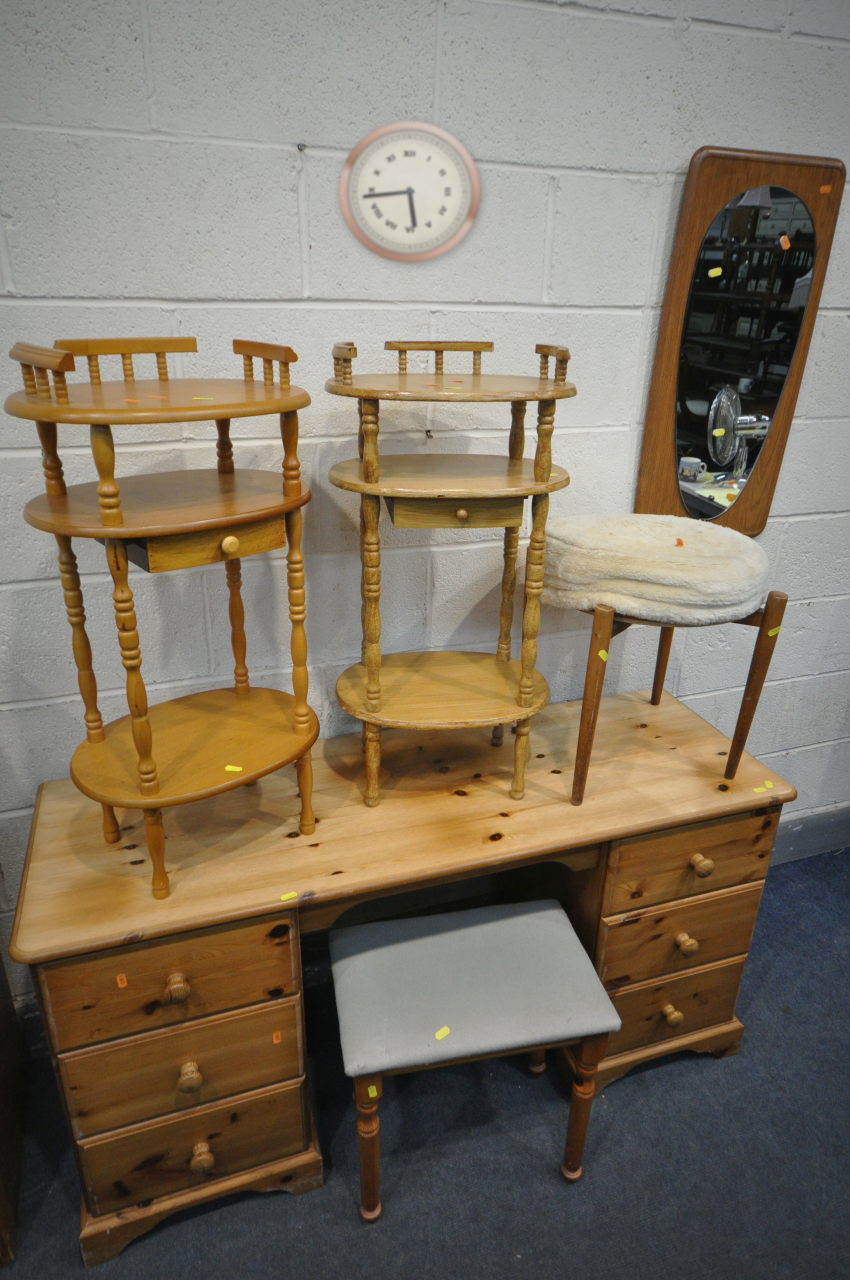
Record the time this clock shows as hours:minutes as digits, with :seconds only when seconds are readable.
5:44
